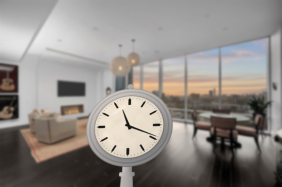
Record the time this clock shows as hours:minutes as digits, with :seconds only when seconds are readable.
11:19
